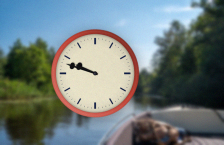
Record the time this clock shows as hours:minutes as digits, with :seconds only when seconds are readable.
9:48
